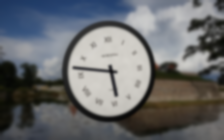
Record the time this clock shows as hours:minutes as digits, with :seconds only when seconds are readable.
5:47
